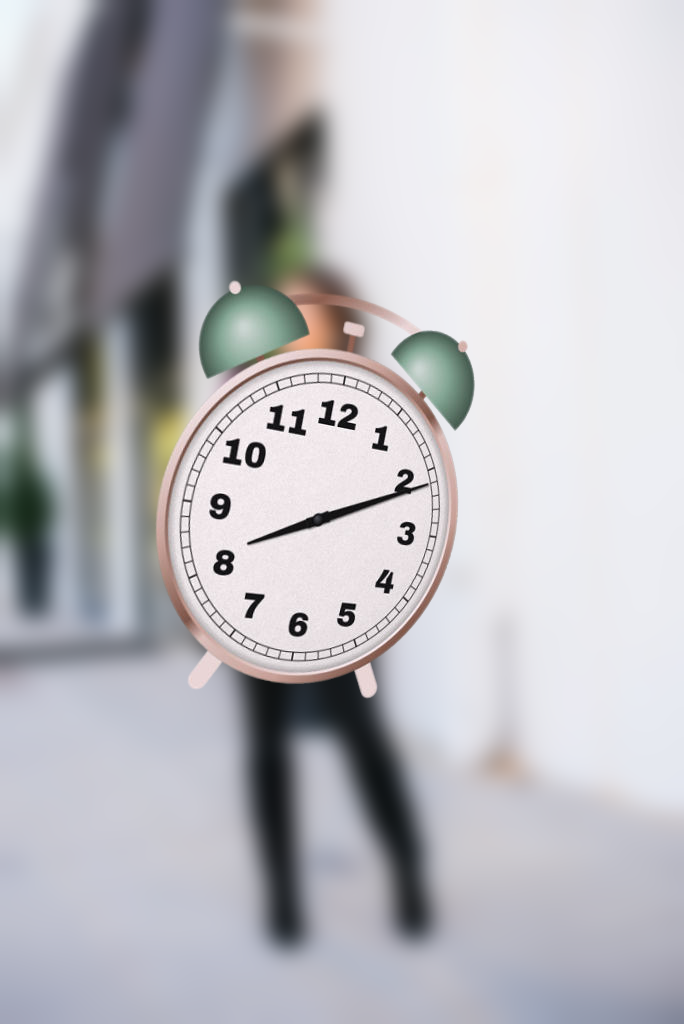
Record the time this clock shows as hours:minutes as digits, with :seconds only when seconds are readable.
8:11
